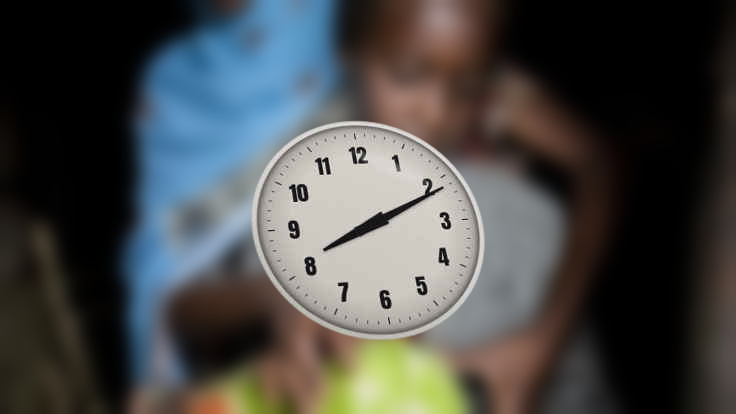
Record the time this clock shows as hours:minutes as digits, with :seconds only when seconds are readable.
8:11
